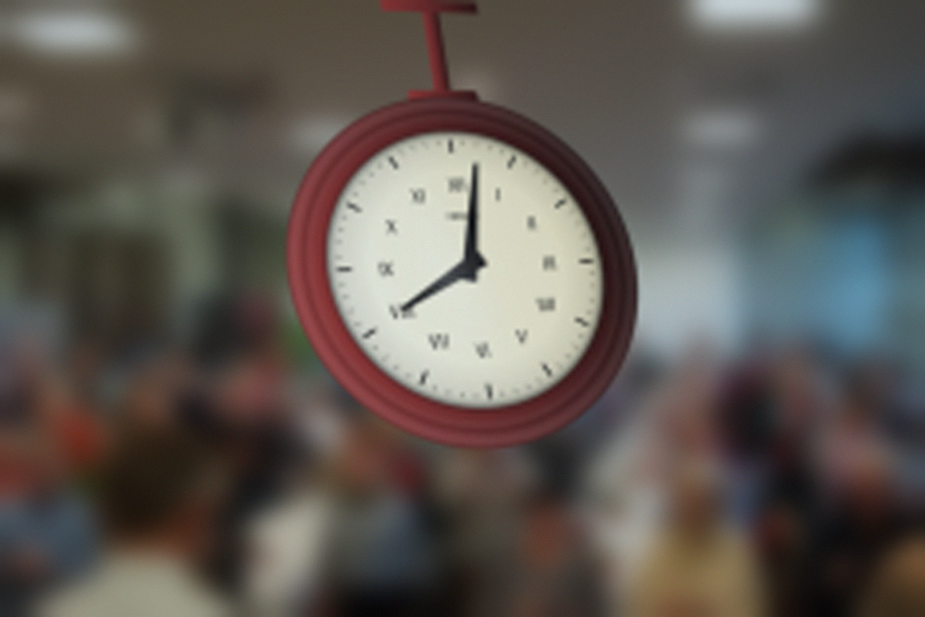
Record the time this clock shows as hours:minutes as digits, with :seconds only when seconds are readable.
8:02
